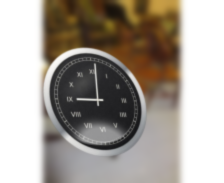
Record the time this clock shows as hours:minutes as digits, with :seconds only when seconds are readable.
9:01
